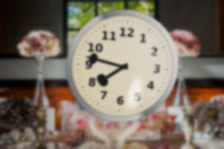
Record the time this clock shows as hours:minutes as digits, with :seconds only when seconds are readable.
7:47
